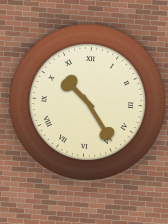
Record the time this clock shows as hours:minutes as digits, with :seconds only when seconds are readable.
10:24
